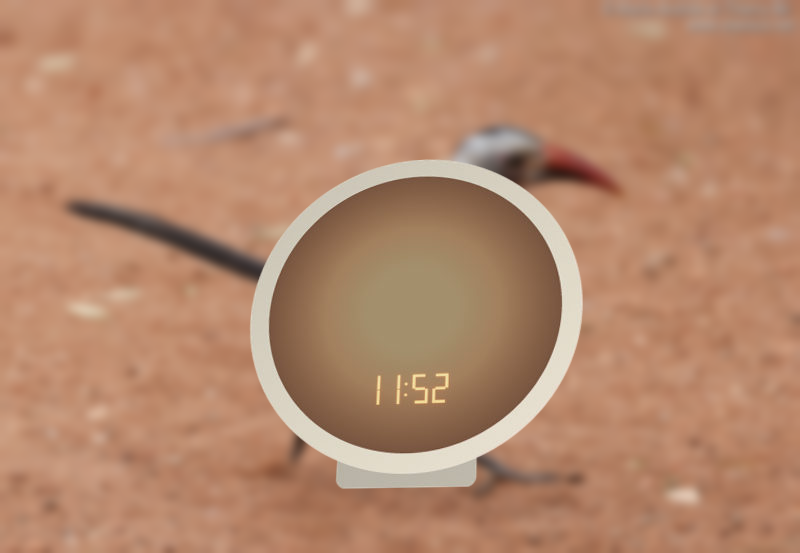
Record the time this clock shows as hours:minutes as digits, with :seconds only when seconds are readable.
11:52
